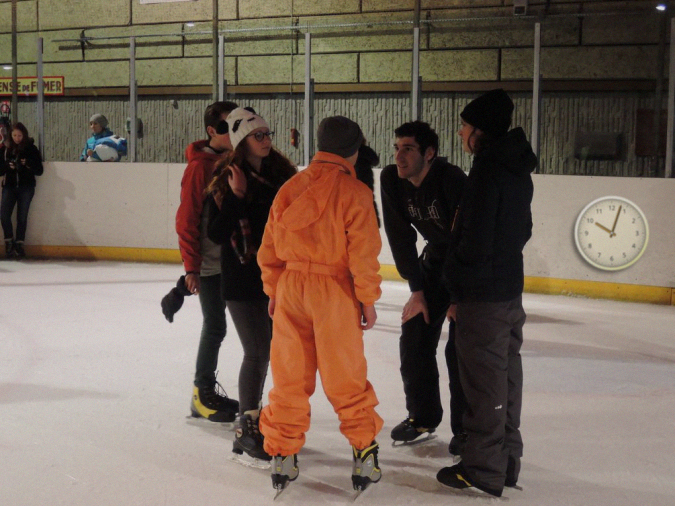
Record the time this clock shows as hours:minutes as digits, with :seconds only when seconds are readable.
10:03
